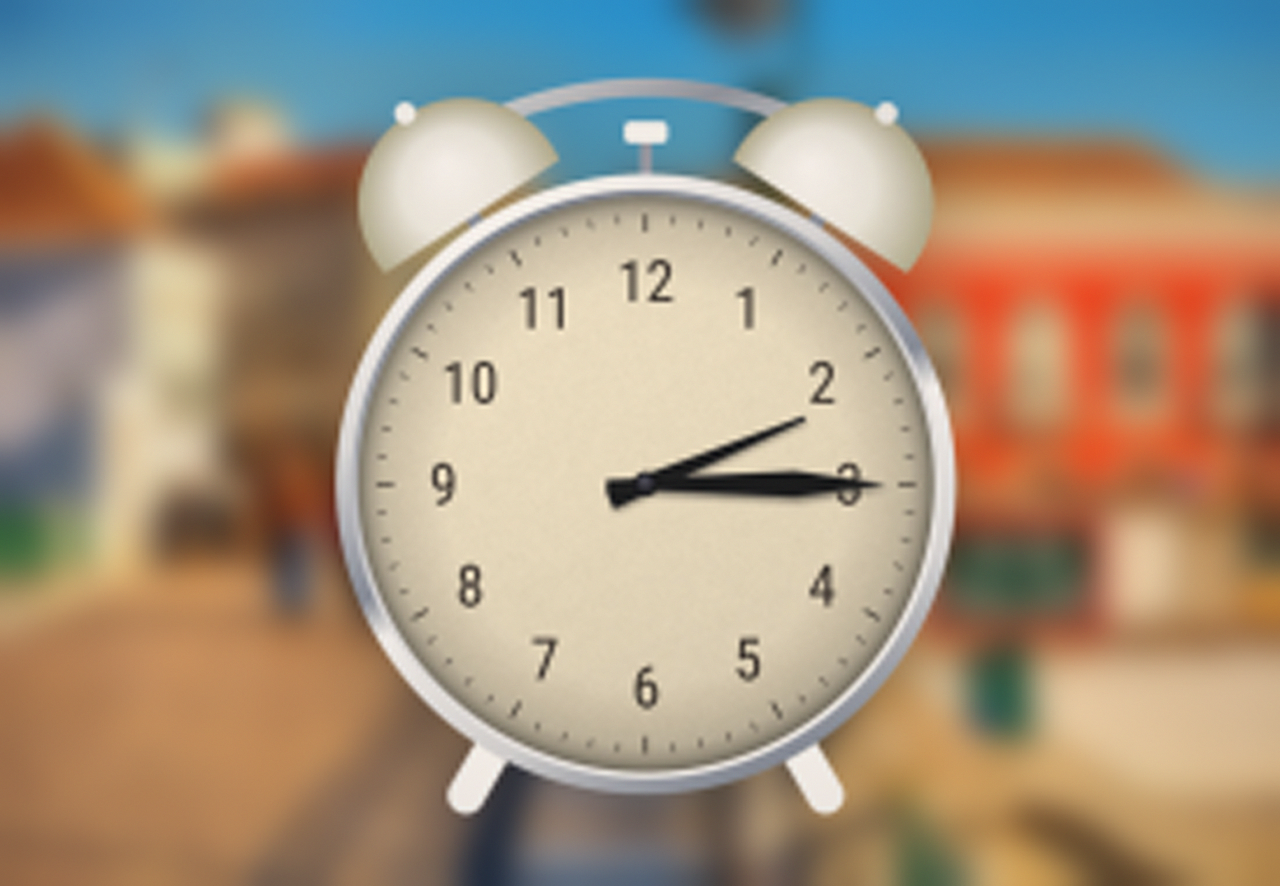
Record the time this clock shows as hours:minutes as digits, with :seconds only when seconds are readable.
2:15
